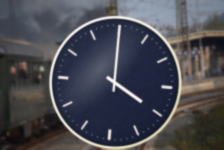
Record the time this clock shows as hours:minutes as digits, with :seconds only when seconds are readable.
4:00
